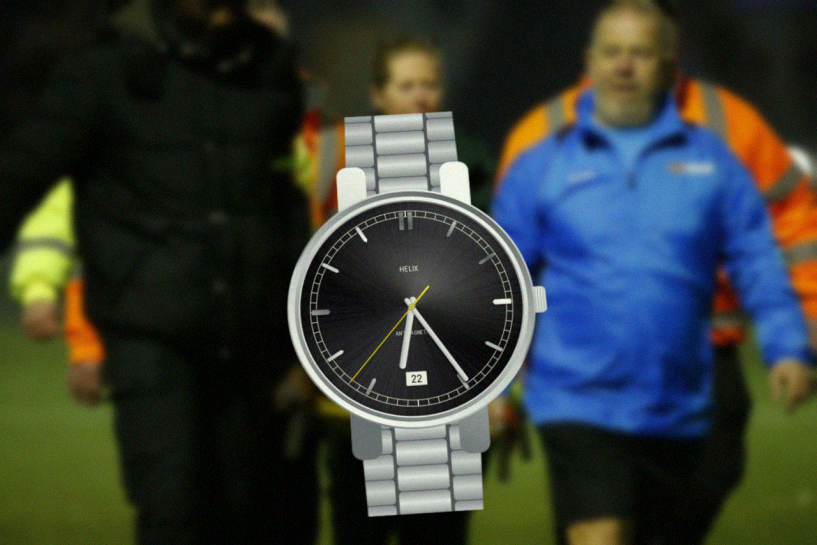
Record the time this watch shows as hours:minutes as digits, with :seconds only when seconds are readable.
6:24:37
